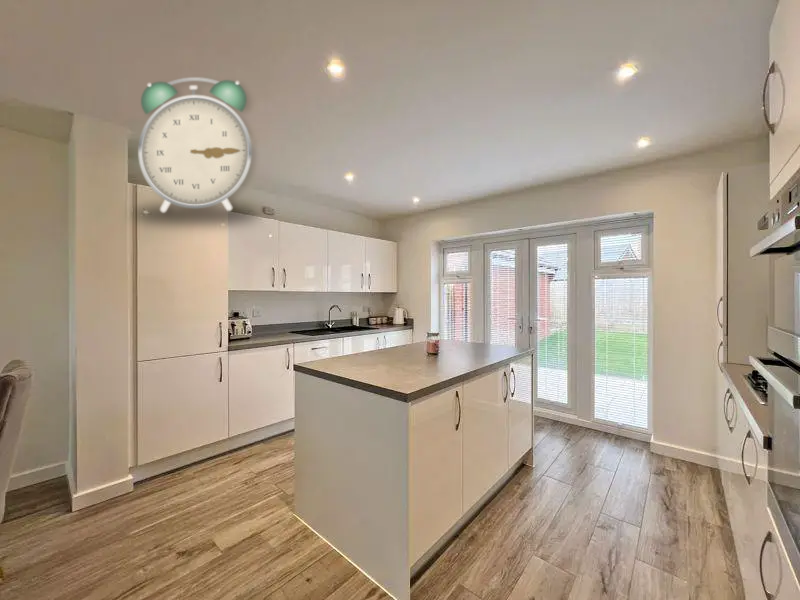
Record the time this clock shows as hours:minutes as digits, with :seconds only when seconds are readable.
3:15
